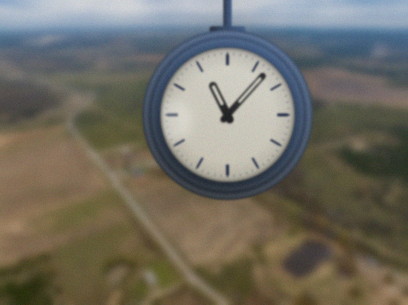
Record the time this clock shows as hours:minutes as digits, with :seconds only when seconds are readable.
11:07
